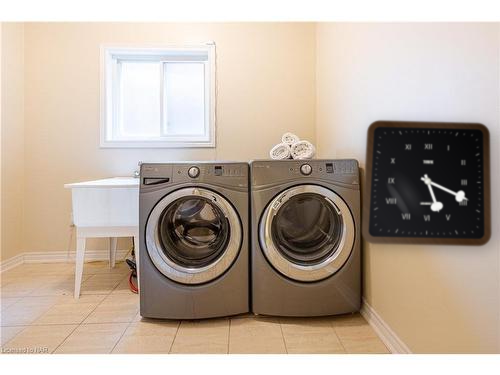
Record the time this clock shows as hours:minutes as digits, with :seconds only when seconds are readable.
5:19
